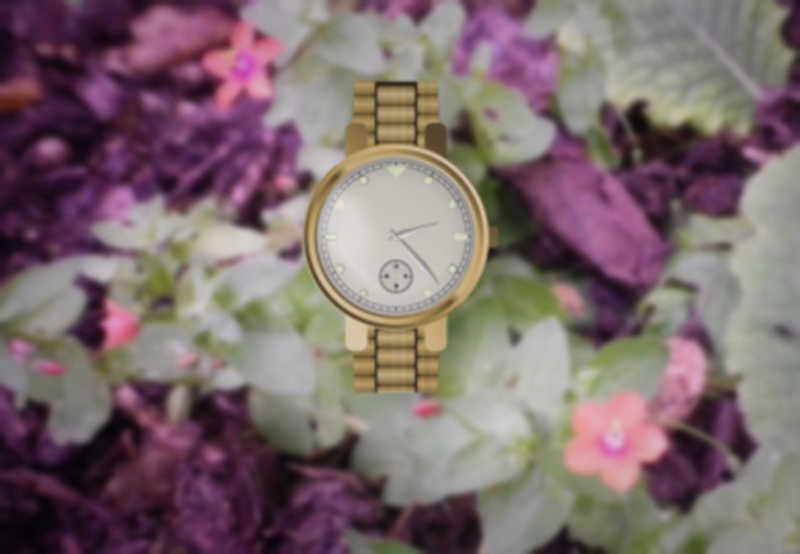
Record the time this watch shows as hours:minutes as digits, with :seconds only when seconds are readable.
2:23
